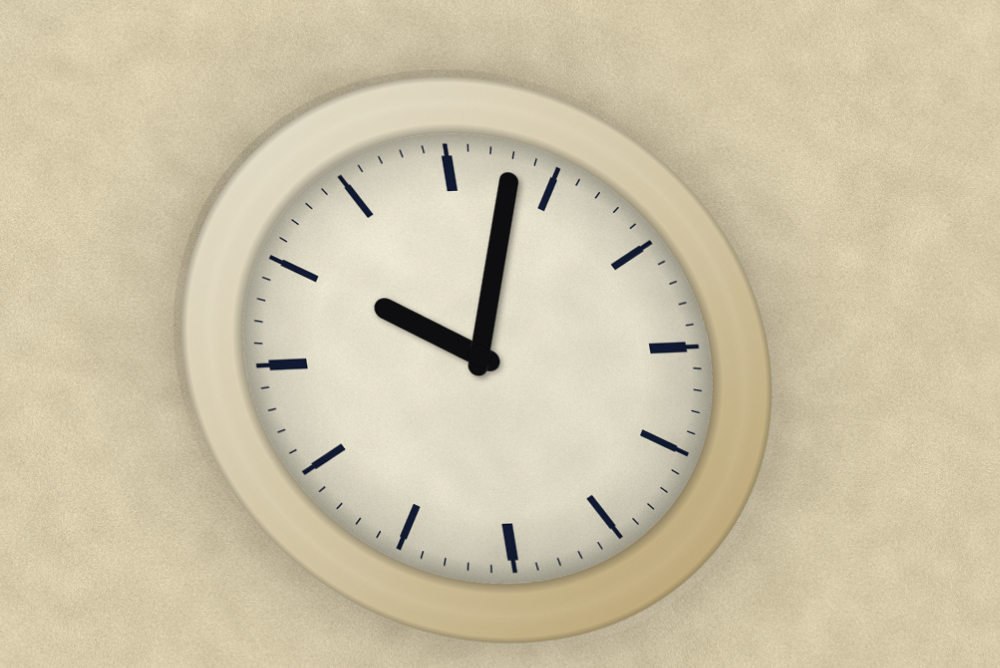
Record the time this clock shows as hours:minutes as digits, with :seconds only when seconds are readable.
10:03
